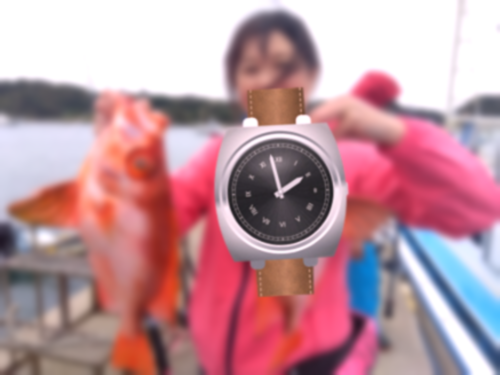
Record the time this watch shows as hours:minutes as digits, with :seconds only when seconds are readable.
1:58
